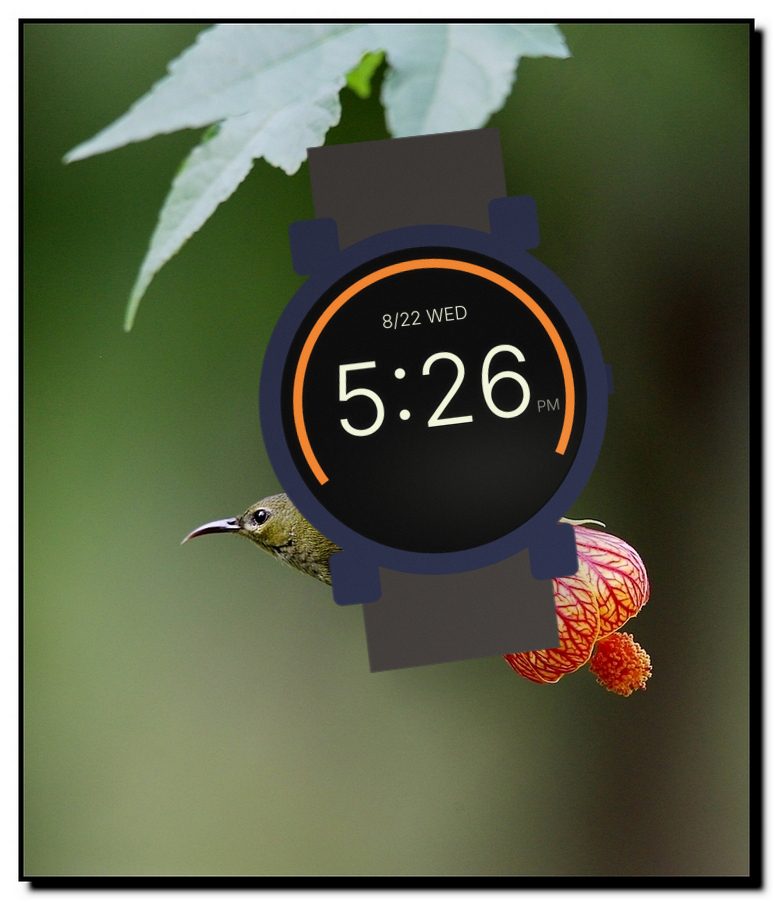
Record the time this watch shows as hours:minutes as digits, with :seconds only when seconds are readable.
5:26
